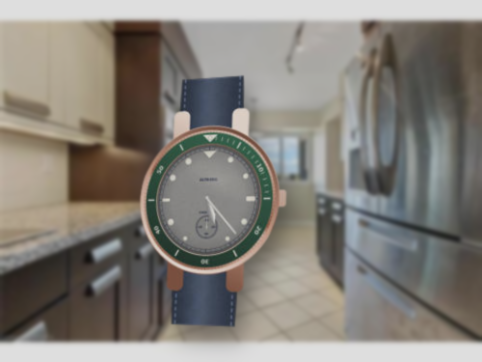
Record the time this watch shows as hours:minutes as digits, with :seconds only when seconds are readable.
5:23
